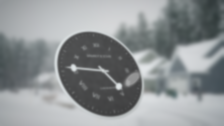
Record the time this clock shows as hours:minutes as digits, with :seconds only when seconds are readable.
4:46
